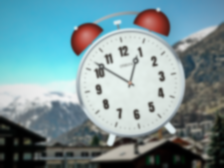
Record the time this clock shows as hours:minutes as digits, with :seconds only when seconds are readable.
12:52
